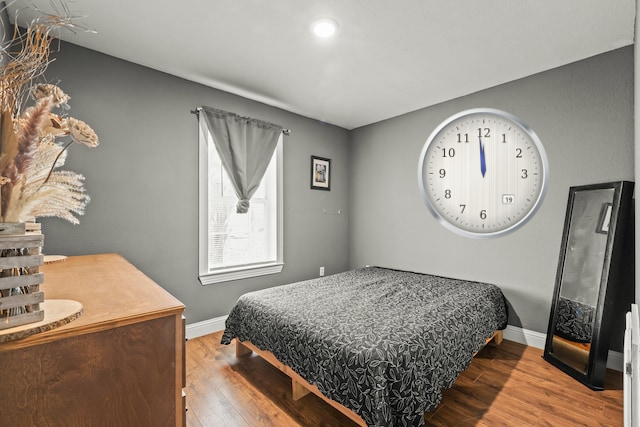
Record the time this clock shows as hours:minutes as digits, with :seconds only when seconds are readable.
11:59
